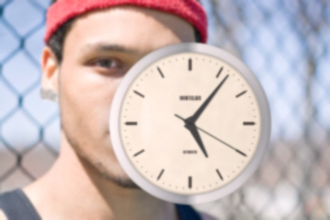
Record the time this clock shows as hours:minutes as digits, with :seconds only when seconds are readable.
5:06:20
